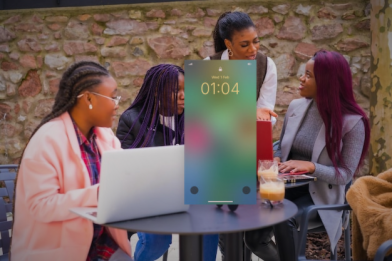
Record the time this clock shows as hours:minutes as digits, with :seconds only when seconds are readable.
1:04
